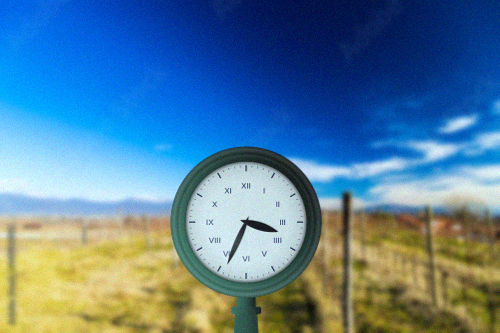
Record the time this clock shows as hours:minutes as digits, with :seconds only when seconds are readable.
3:34
